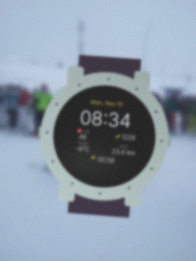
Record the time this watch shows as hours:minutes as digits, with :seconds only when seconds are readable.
8:34
